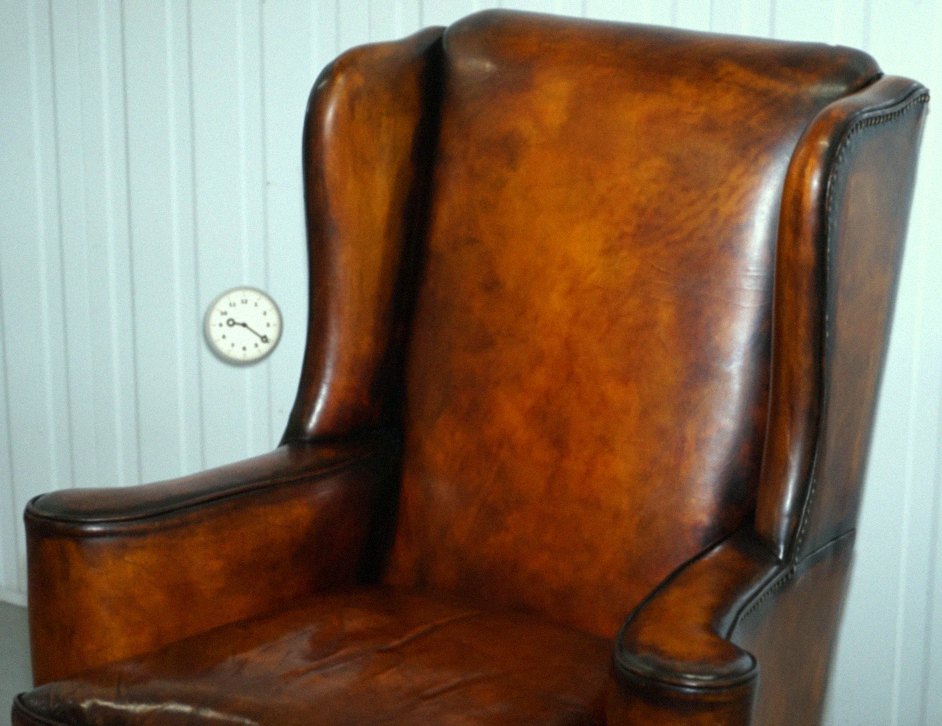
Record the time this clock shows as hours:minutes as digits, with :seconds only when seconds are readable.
9:21
